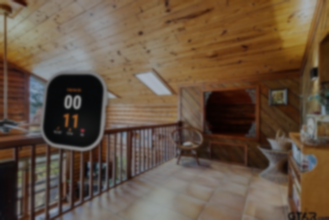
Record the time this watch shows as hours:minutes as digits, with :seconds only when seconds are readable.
0:11
